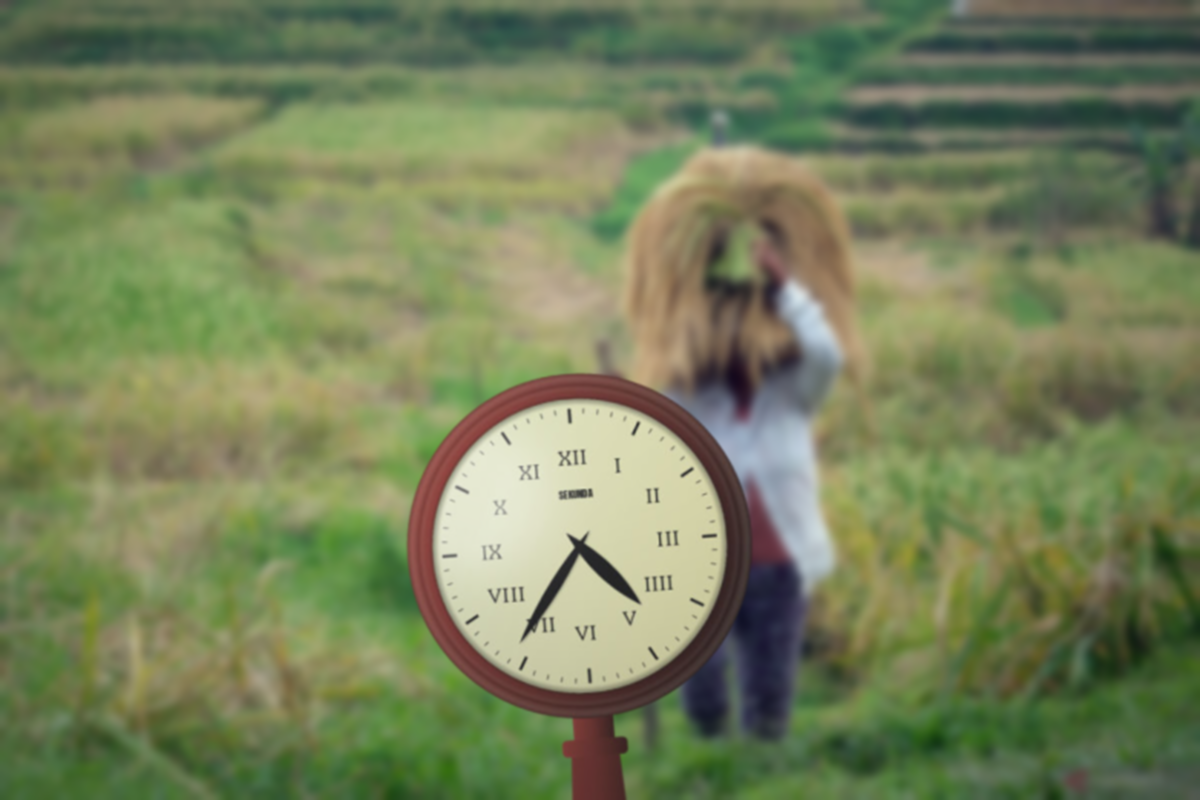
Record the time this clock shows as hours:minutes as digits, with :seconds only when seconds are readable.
4:36
